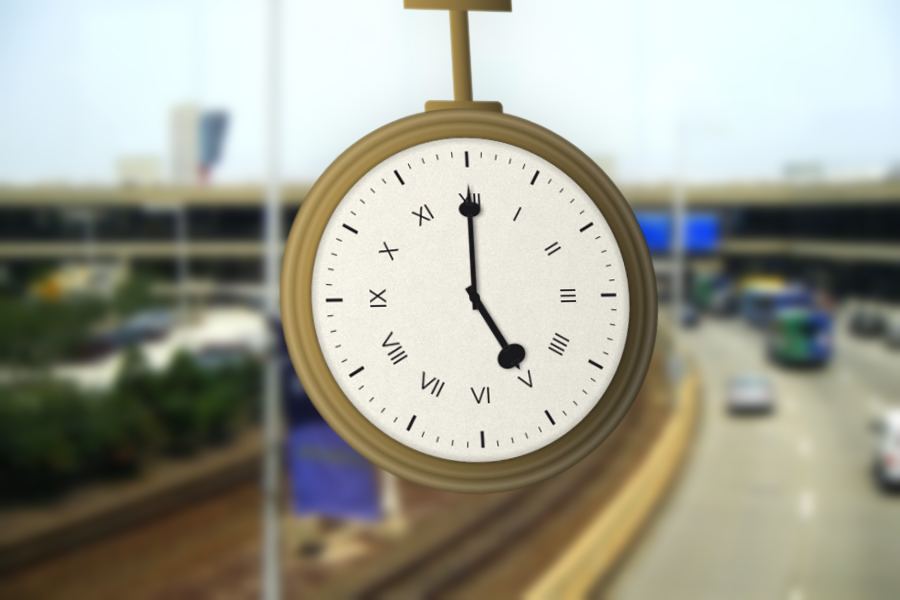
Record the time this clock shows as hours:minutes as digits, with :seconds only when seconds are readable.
5:00
